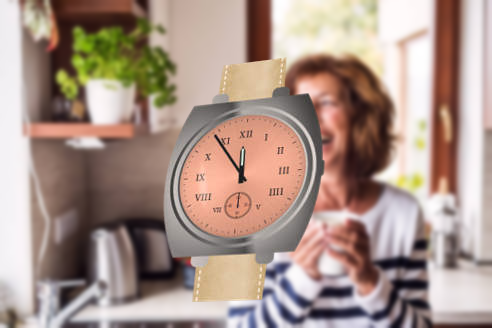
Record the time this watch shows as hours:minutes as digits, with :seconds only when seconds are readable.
11:54
